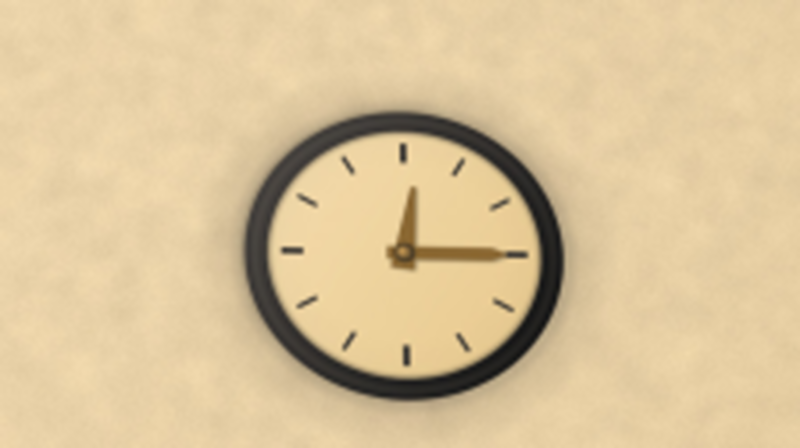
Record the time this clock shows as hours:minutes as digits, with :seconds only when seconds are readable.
12:15
